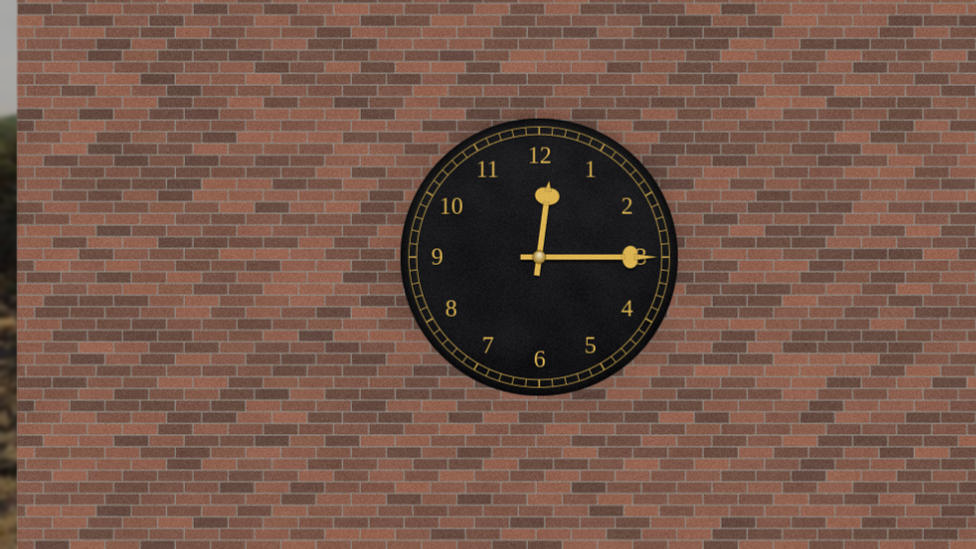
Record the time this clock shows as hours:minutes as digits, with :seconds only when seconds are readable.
12:15
